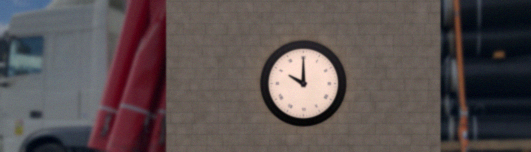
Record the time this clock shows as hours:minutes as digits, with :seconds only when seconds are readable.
10:00
